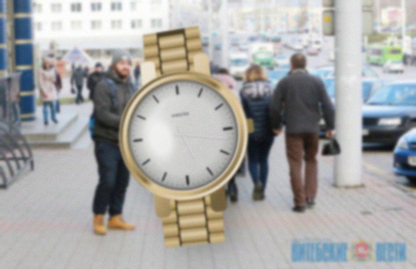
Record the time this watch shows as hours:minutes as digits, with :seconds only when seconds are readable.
5:17
